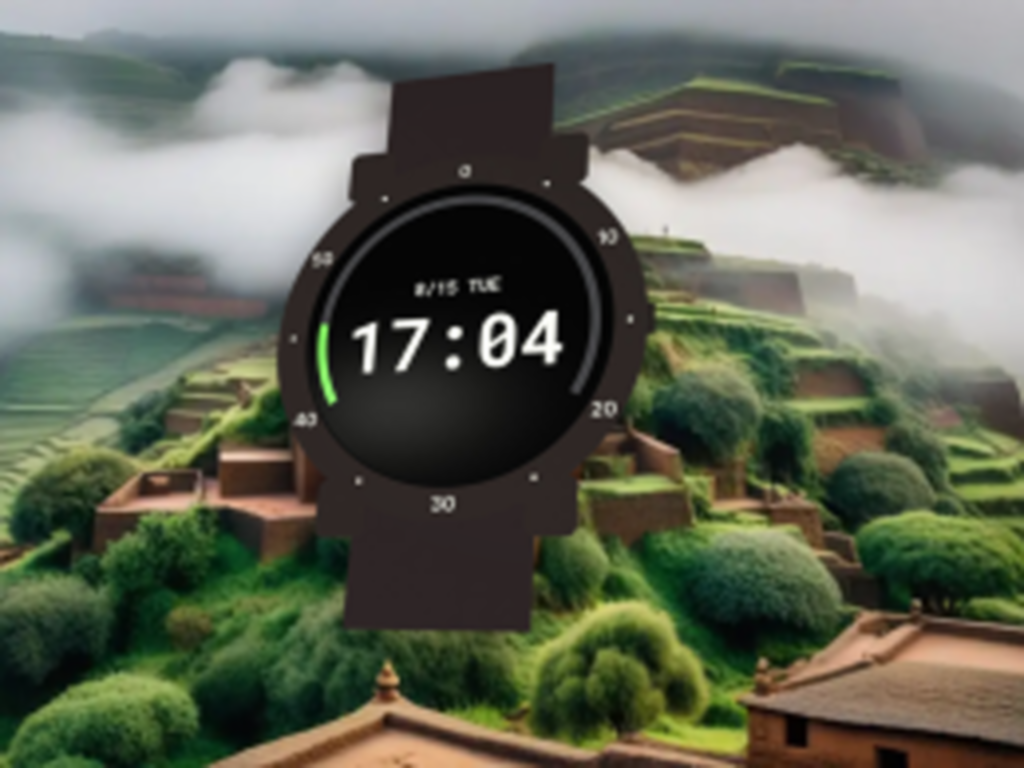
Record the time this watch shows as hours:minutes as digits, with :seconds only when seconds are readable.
17:04
